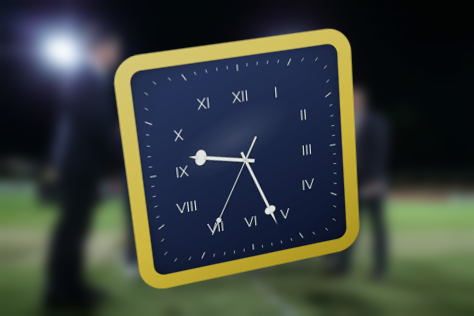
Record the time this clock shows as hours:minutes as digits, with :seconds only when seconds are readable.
9:26:35
